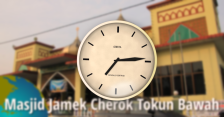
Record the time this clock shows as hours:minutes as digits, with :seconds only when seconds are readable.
7:14
